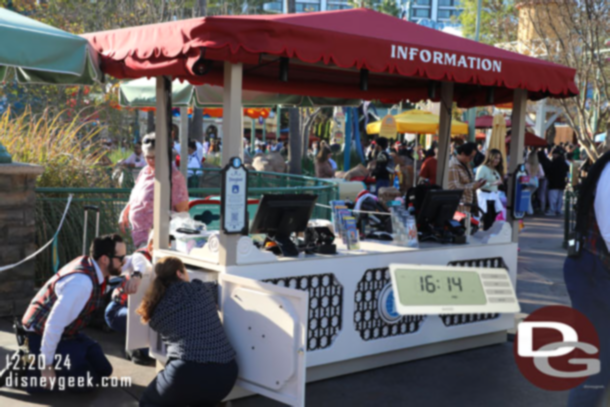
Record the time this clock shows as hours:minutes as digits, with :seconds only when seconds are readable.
16:14
